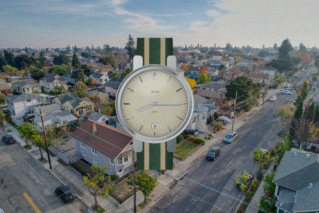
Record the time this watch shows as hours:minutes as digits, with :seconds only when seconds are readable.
8:15
